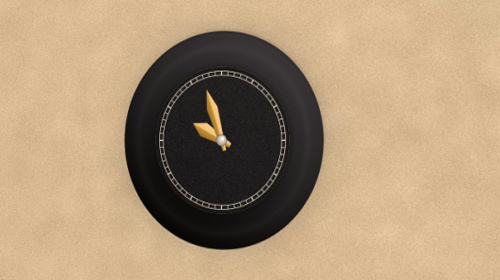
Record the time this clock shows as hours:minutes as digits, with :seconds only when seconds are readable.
9:57
